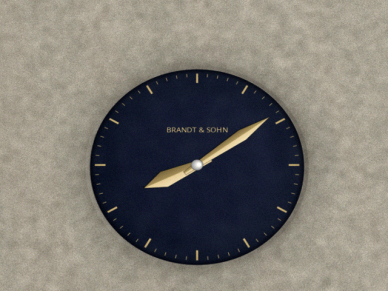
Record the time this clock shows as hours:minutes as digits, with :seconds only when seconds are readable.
8:09
